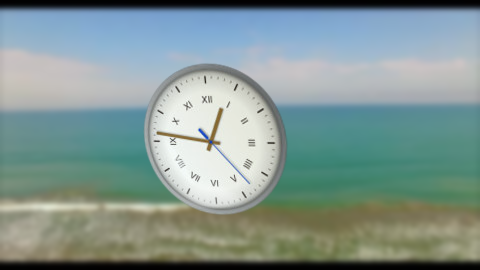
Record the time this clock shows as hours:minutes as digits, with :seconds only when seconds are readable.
12:46:23
